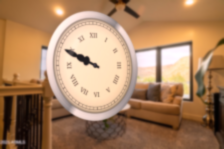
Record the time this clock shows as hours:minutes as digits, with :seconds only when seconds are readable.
9:49
